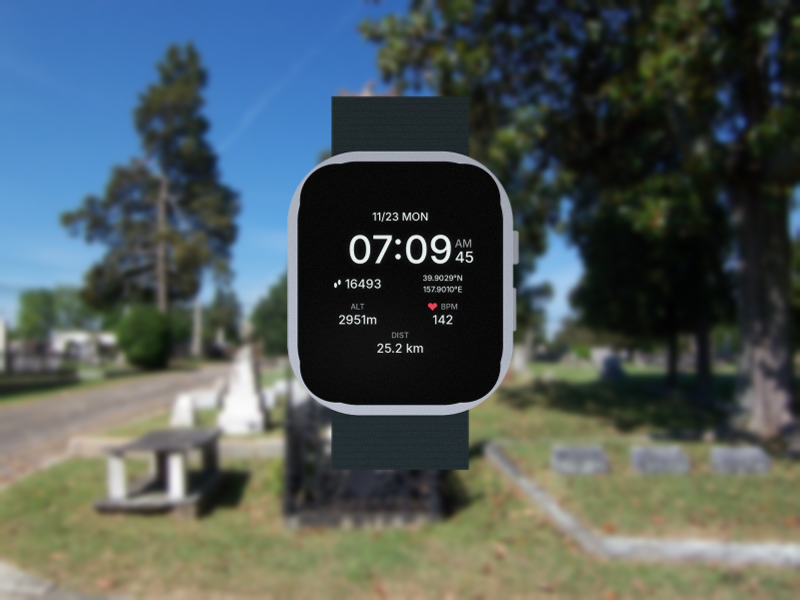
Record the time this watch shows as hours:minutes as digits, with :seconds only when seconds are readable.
7:09:45
